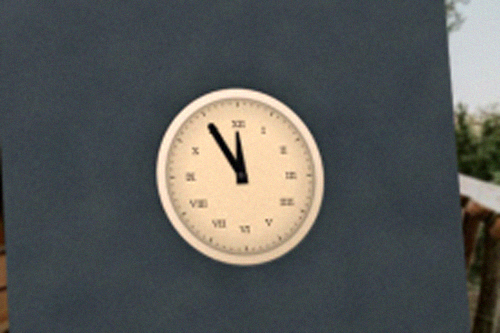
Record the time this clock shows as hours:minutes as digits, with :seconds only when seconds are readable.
11:55
